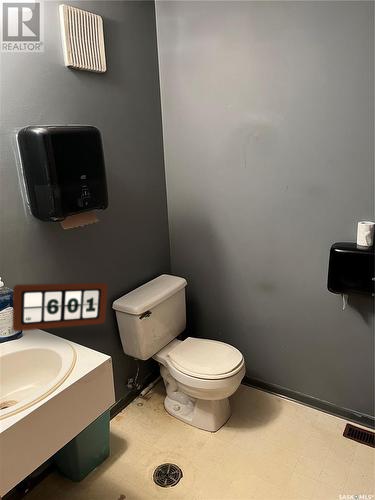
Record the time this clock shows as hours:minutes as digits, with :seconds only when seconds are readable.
6:01
